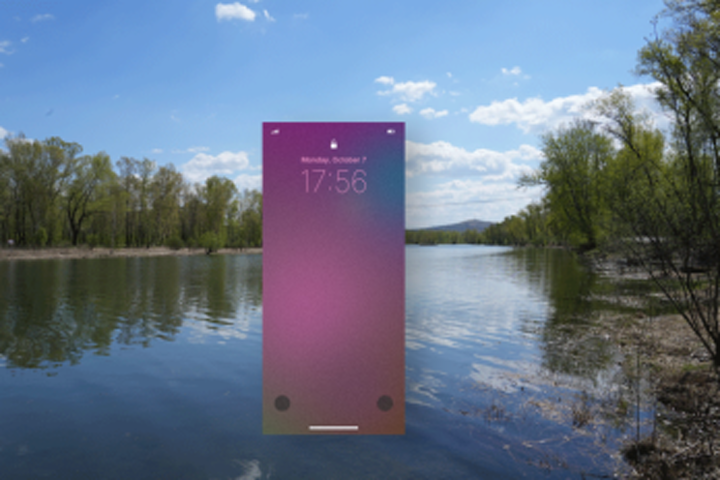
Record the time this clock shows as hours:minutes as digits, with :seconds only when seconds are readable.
17:56
